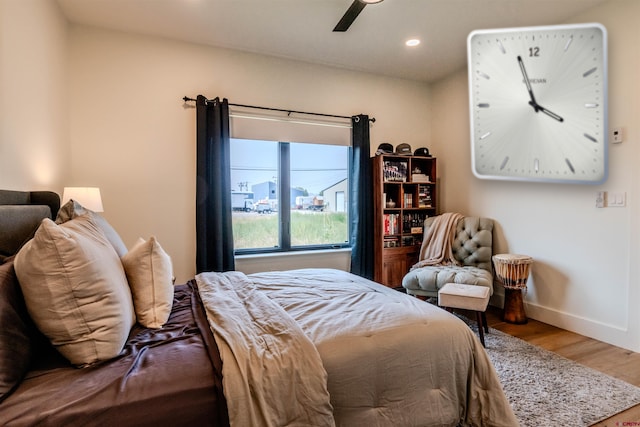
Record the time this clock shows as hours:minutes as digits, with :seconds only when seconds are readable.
3:57
